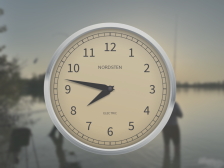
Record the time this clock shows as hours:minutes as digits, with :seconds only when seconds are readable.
7:47
